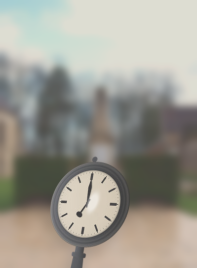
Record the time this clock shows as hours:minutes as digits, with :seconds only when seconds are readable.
7:00
